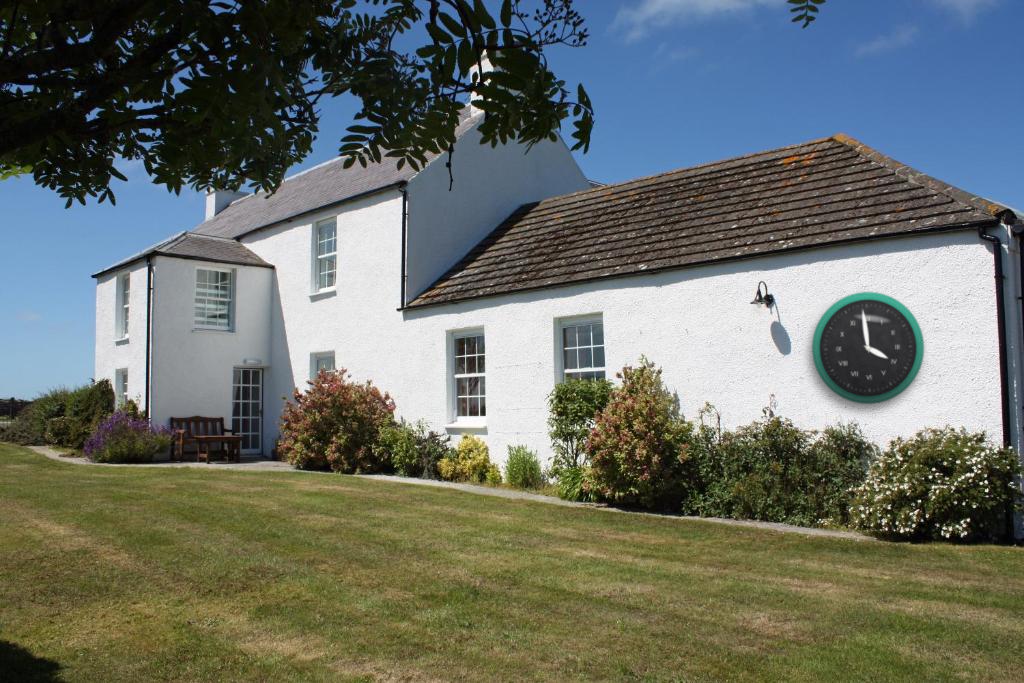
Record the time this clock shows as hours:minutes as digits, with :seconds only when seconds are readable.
3:59
